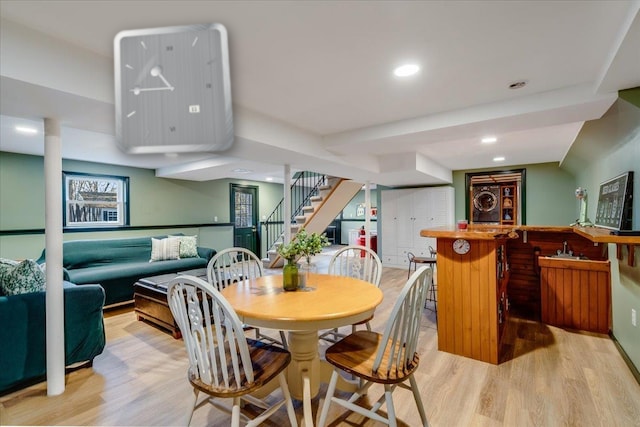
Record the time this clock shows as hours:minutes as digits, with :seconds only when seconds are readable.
10:45
